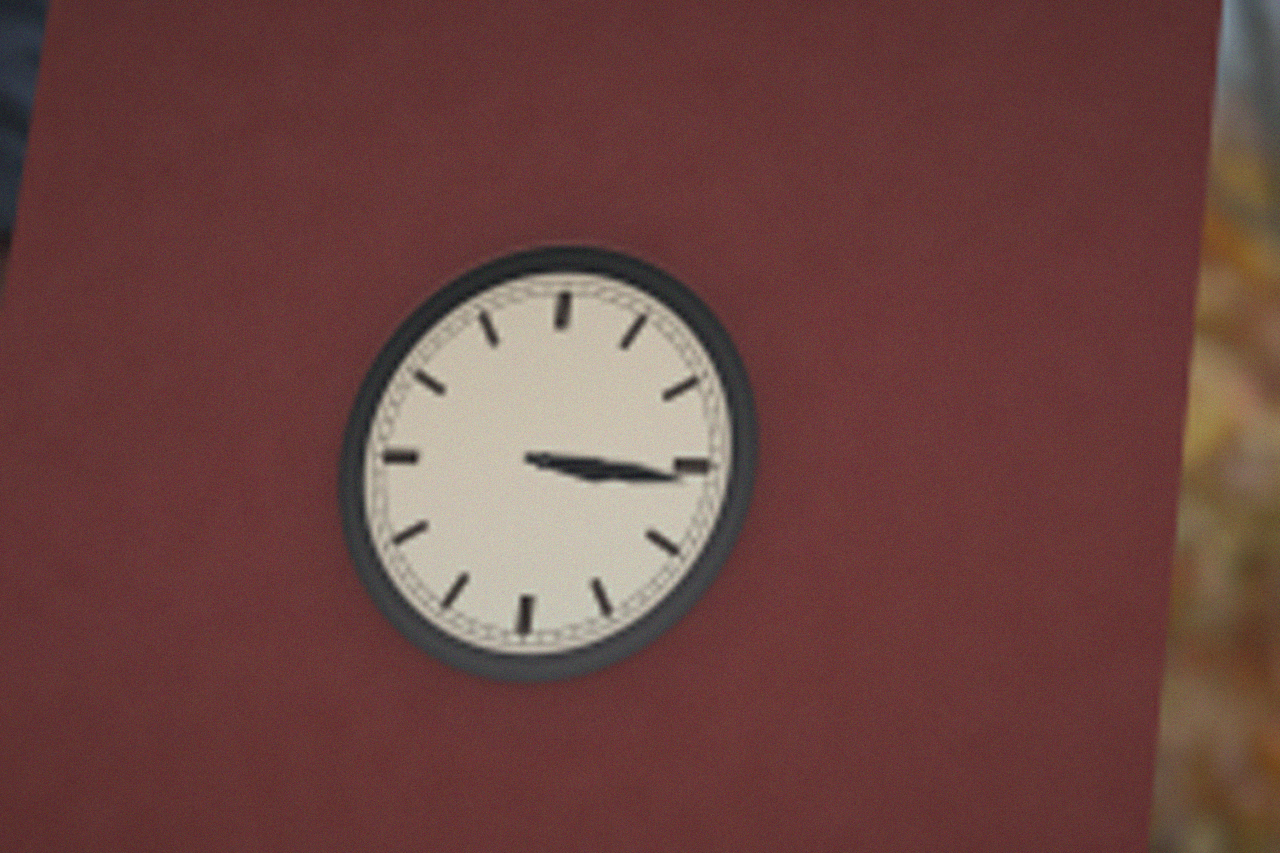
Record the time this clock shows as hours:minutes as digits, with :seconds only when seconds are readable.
3:16
